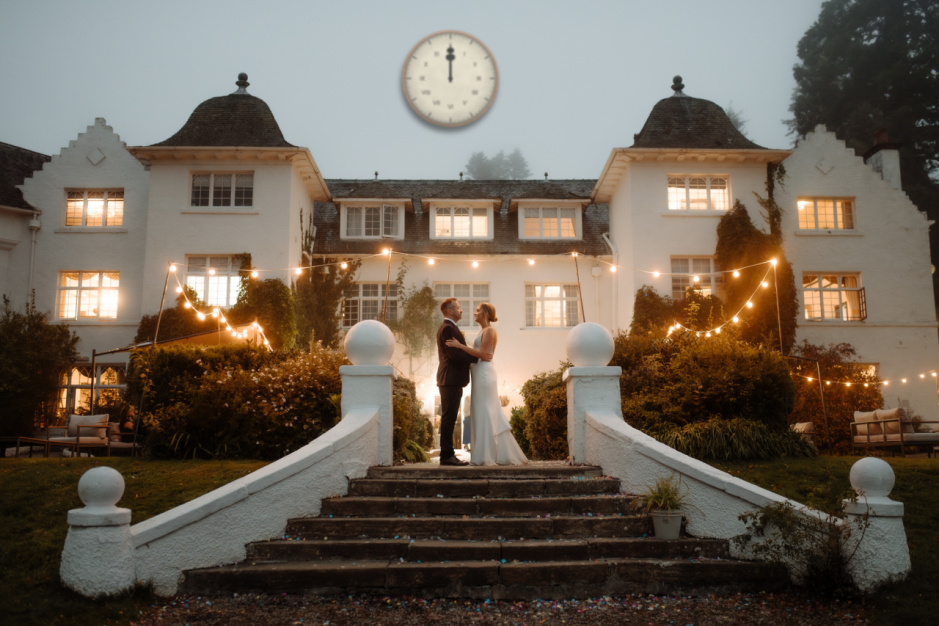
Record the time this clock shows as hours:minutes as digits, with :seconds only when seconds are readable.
12:00
